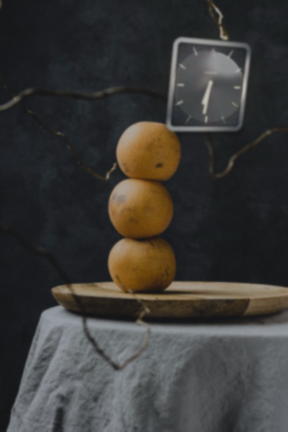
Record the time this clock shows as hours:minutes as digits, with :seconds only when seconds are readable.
6:31
